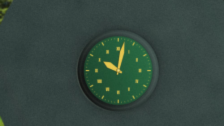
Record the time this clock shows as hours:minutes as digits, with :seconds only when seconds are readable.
10:02
